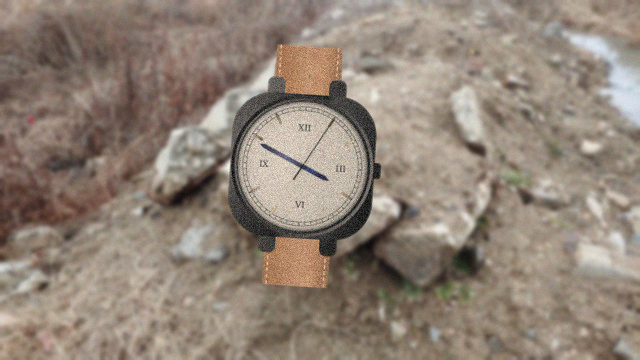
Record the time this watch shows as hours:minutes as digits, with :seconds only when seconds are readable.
3:49:05
